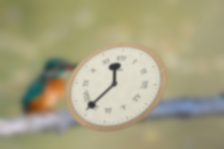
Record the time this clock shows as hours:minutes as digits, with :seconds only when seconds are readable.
11:36
